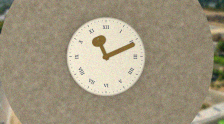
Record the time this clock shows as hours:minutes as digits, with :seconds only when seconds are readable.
11:11
